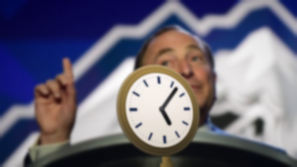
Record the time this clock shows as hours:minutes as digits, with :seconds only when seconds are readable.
5:07
